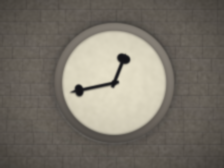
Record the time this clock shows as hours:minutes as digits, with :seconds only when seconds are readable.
12:43
